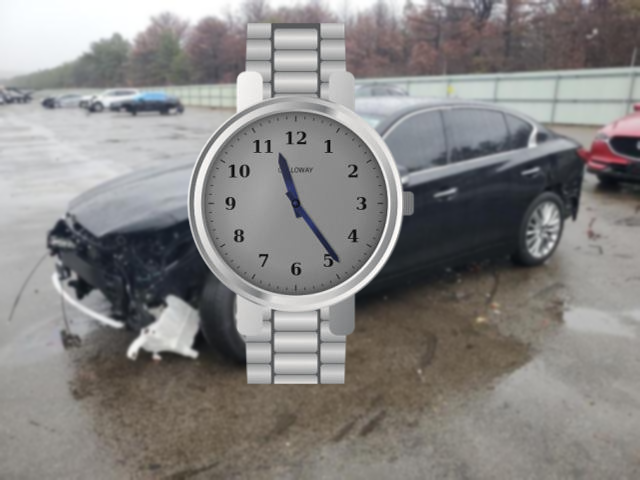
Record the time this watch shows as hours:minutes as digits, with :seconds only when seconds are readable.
11:24
